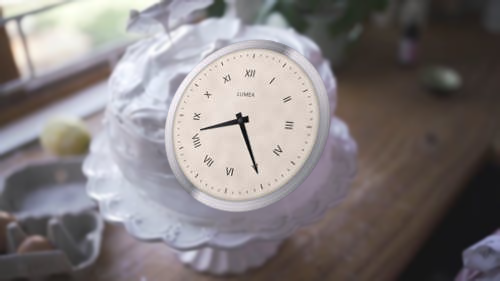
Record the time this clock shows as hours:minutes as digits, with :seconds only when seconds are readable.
8:25
